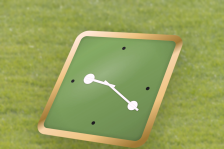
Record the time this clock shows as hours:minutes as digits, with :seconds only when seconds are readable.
9:20
